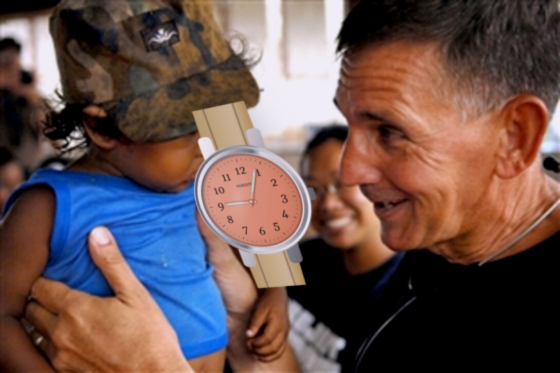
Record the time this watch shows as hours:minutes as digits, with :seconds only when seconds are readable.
9:04
